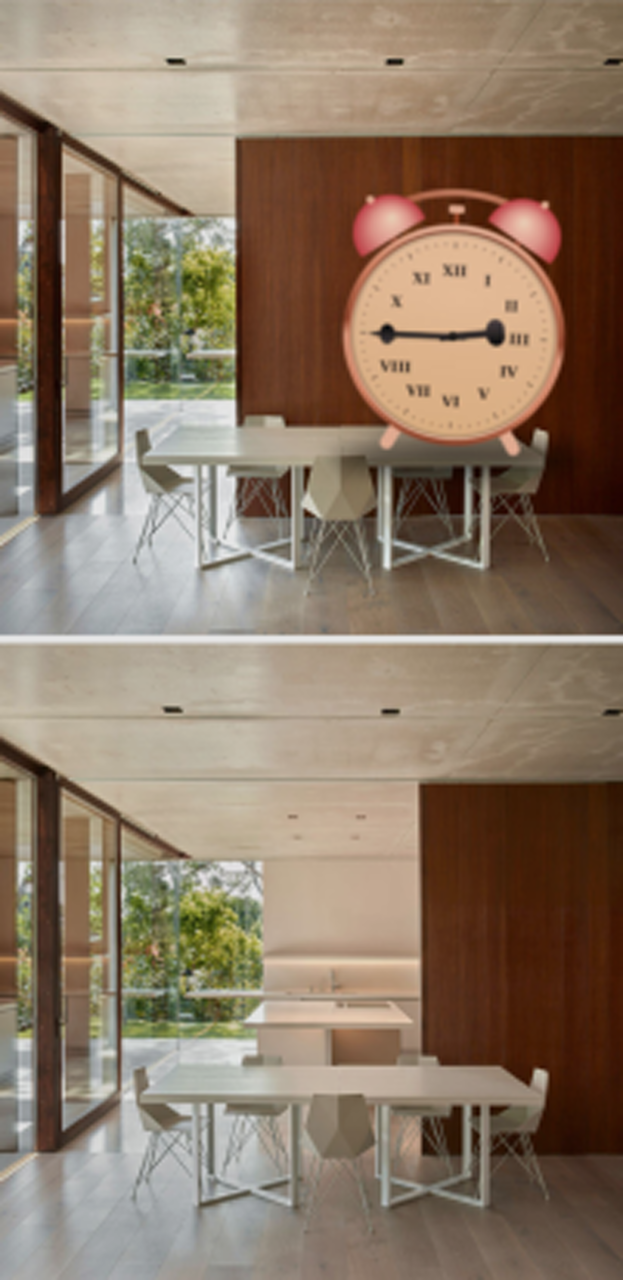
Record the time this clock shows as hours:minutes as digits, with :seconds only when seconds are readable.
2:45
